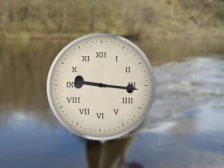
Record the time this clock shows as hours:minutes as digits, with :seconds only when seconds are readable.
9:16
